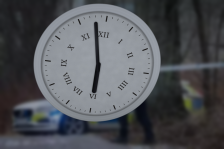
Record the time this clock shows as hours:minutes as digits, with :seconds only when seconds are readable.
5:58
